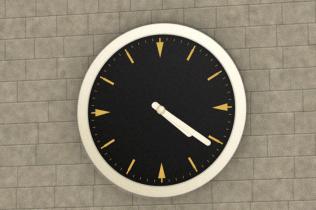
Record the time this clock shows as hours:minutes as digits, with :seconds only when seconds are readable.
4:21
